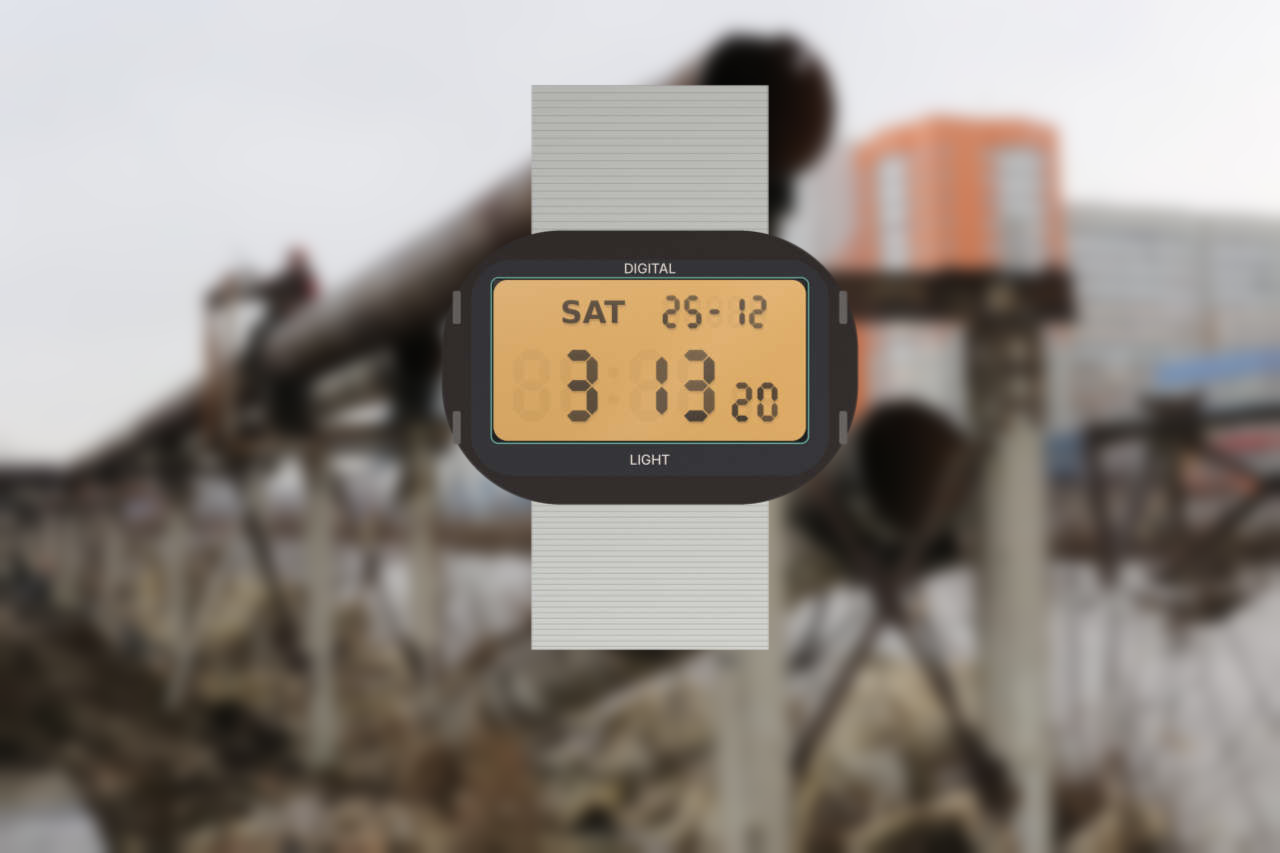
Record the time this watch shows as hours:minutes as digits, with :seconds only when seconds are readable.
3:13:20
